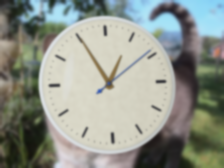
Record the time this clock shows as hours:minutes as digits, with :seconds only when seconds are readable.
12:55:09
